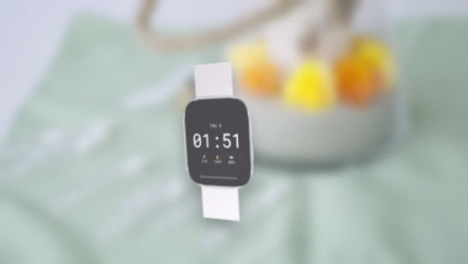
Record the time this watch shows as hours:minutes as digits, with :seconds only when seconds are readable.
1:51
